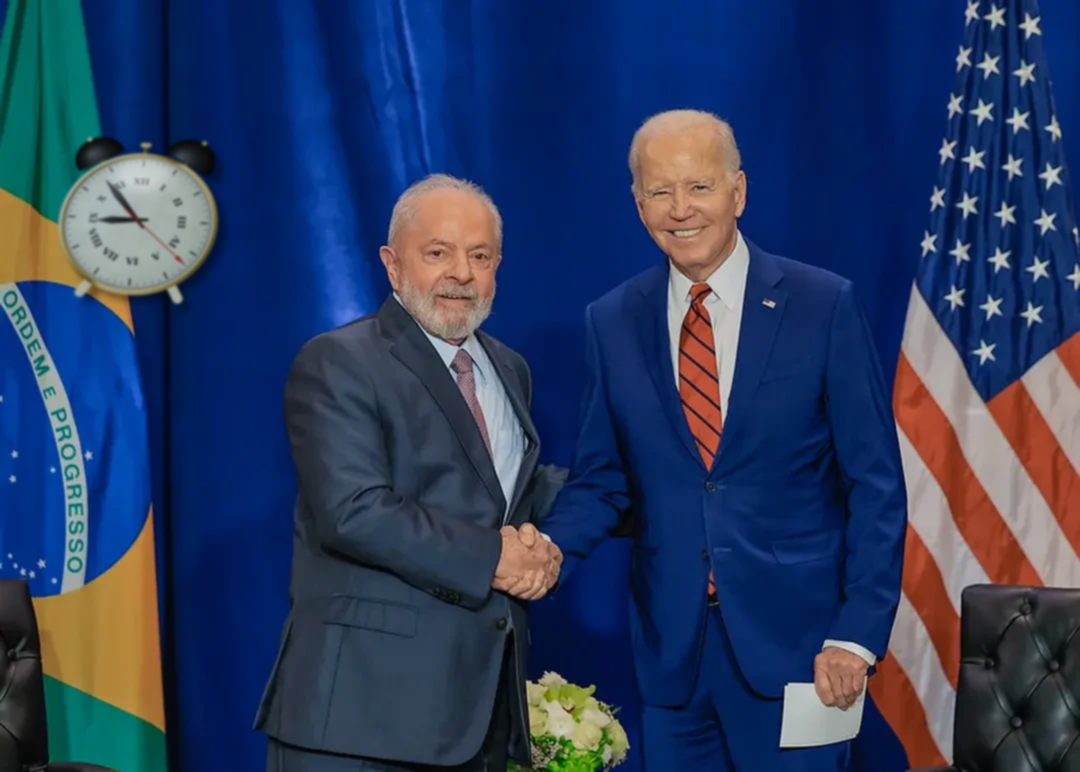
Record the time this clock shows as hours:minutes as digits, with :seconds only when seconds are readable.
8:53:22
